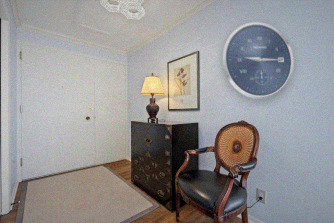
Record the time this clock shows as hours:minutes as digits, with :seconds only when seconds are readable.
9:15
